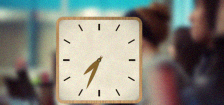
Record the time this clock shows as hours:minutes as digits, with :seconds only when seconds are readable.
7:34
